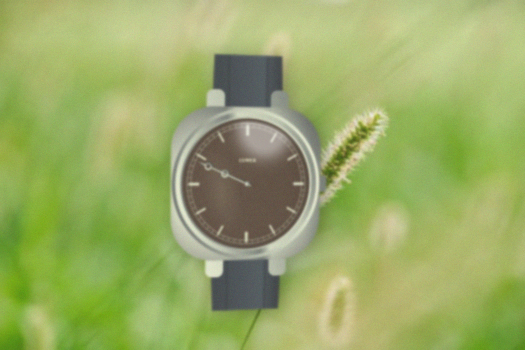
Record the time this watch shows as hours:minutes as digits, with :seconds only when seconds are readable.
9:49
